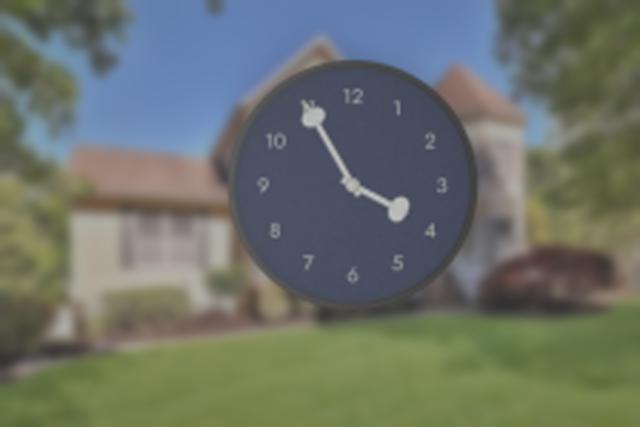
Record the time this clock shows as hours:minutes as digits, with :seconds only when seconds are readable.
3:55
